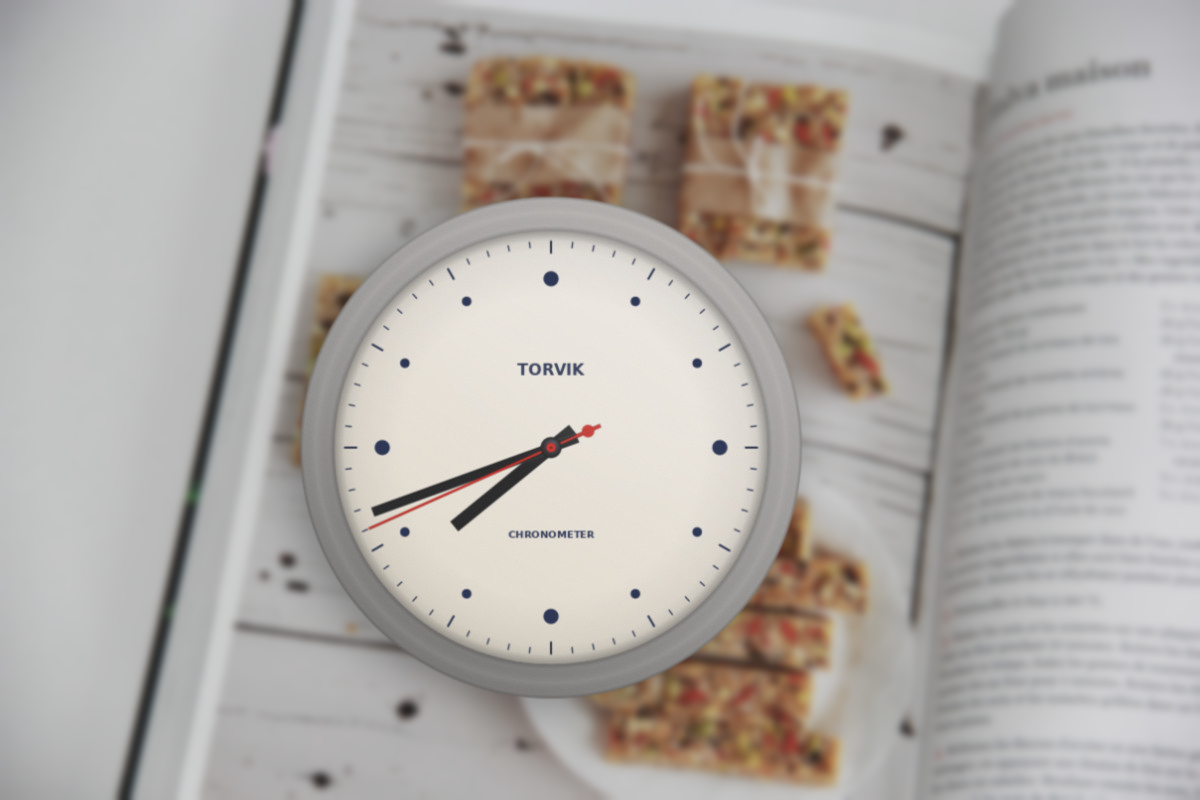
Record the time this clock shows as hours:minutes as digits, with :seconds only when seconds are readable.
7:41:41
